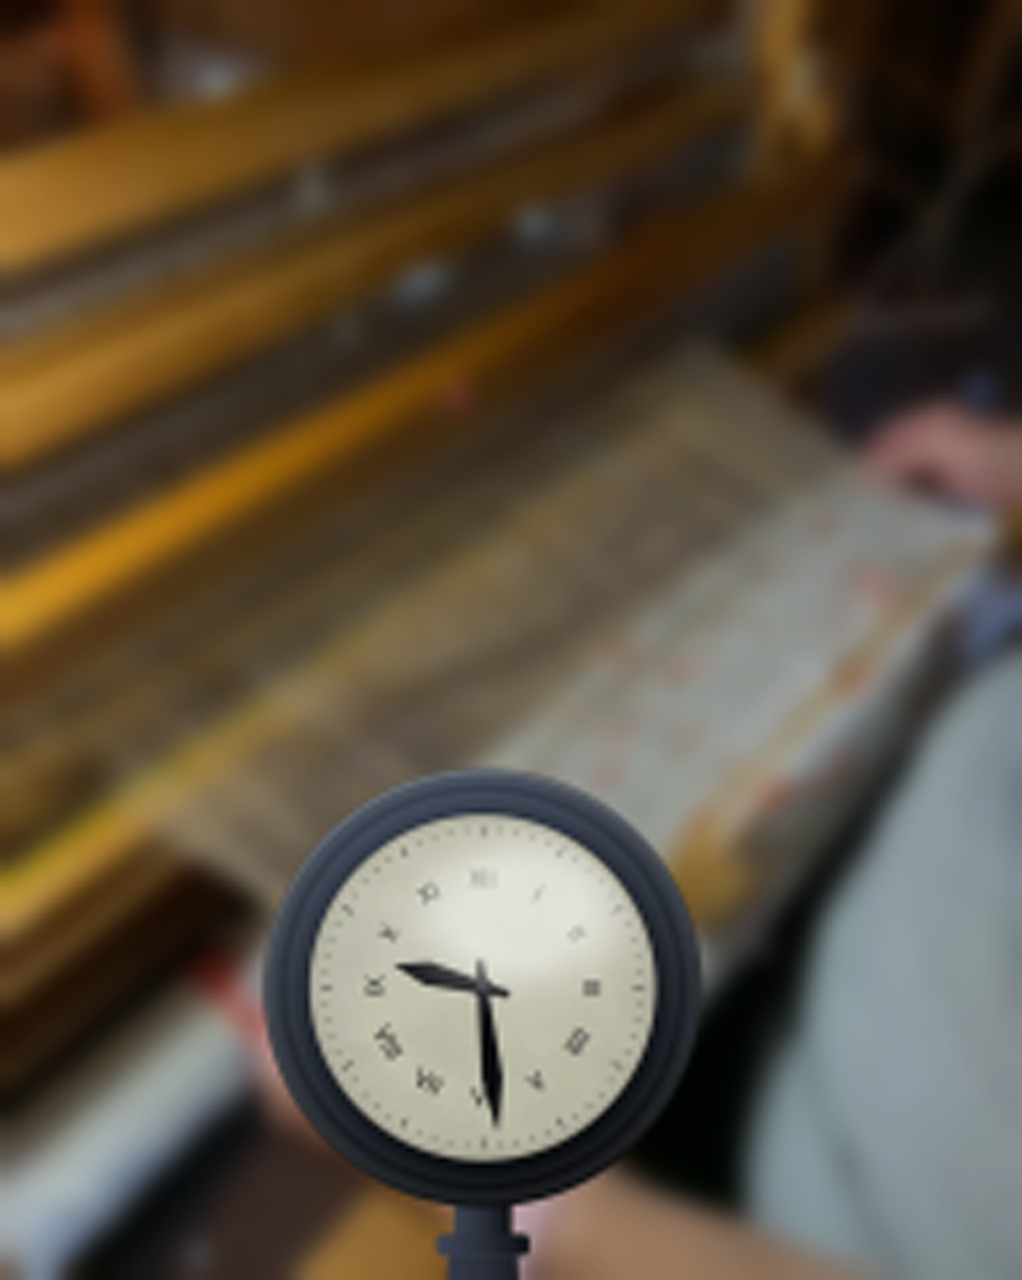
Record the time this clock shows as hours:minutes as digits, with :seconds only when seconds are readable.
9:29
